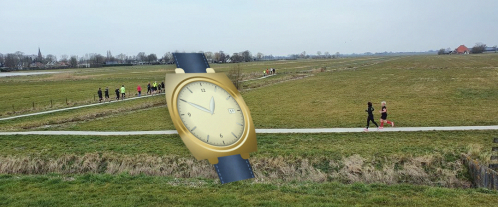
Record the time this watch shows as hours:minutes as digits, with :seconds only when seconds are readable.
12:50
